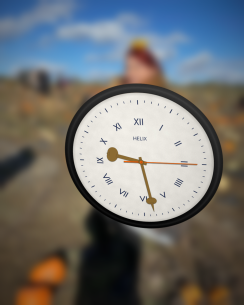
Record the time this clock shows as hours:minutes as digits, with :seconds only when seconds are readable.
9:28:15
